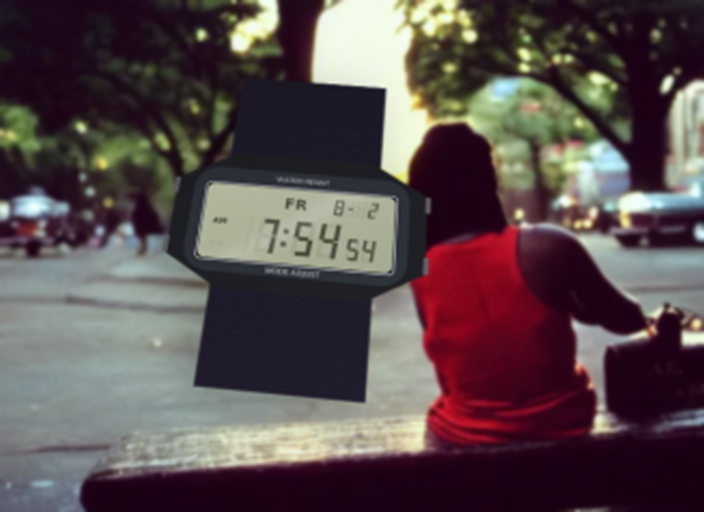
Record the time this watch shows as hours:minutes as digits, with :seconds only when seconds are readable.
7:54:54
